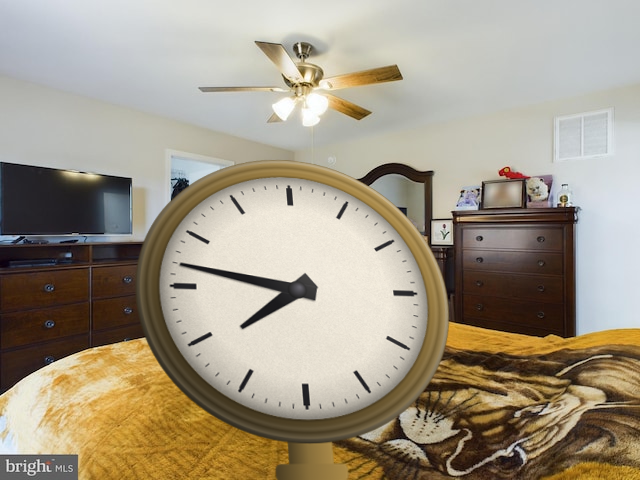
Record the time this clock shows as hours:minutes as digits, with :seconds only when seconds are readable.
7:47
